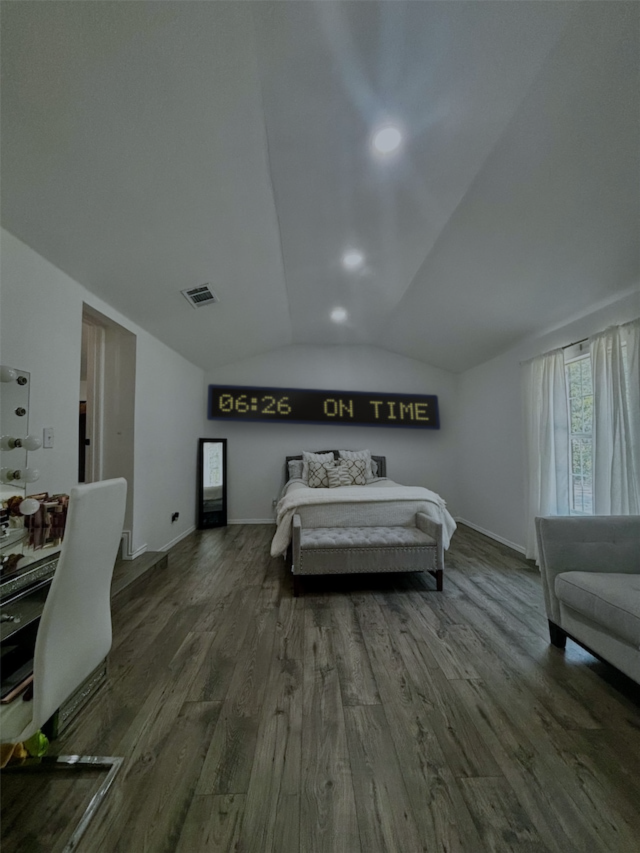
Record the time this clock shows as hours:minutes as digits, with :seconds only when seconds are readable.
6:26
